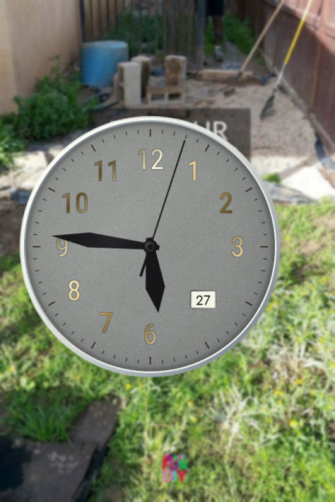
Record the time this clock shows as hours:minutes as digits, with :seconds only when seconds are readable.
5:46:03
